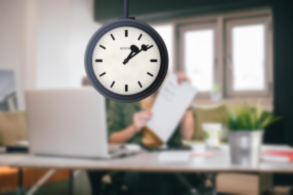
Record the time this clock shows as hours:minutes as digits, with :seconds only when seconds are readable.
1:09
